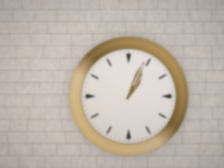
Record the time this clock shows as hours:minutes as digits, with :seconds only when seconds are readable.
1:04
